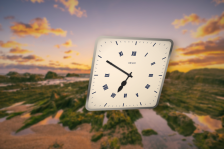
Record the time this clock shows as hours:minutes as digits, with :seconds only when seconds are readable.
6:50
